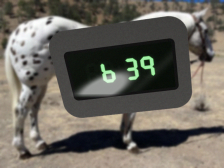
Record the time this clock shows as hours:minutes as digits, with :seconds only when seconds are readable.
6:39
